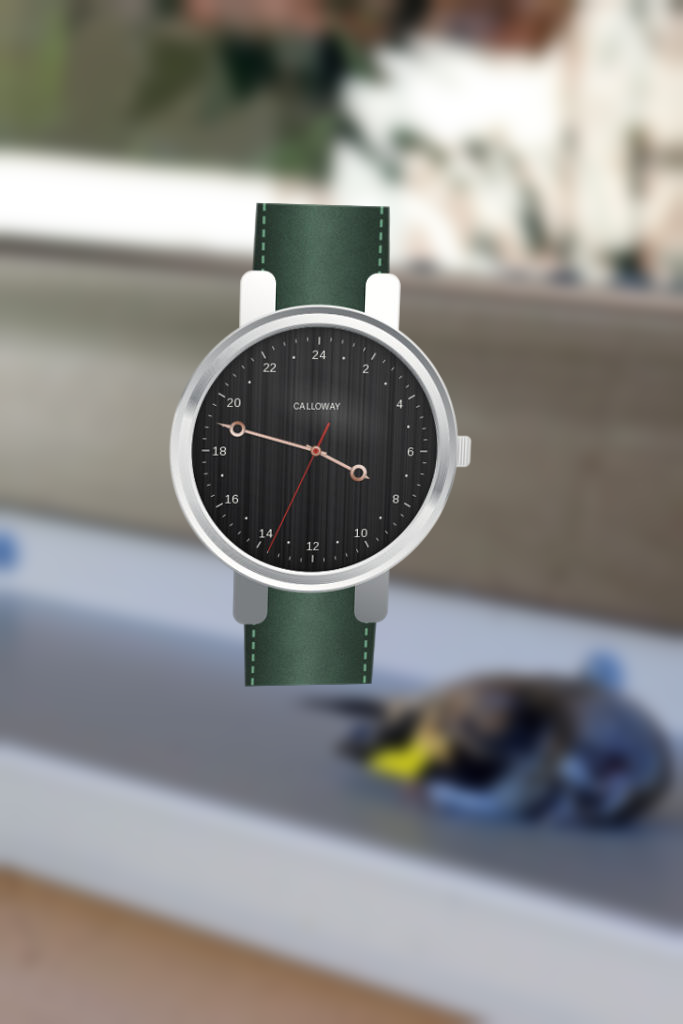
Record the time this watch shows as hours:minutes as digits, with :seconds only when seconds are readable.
7:47:34
